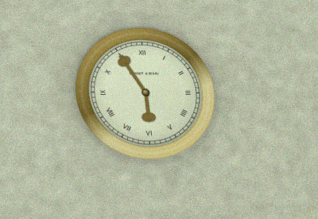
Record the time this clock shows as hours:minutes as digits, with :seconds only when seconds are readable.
5:55
